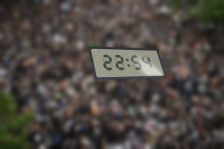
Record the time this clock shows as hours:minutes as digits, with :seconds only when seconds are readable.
22:54
